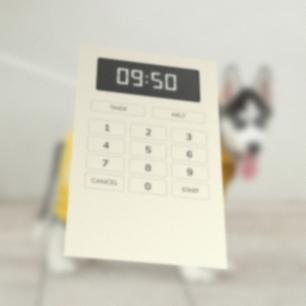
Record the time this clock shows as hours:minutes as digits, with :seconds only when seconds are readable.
9:50
